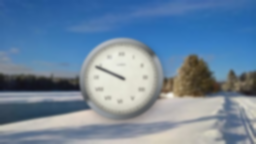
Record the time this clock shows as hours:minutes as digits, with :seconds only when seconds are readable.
9:49
